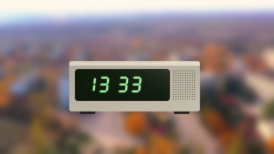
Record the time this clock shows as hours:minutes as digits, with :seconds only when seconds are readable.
13:33
